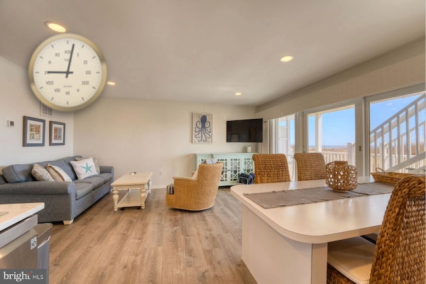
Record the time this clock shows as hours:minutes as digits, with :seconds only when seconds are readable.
9:02
